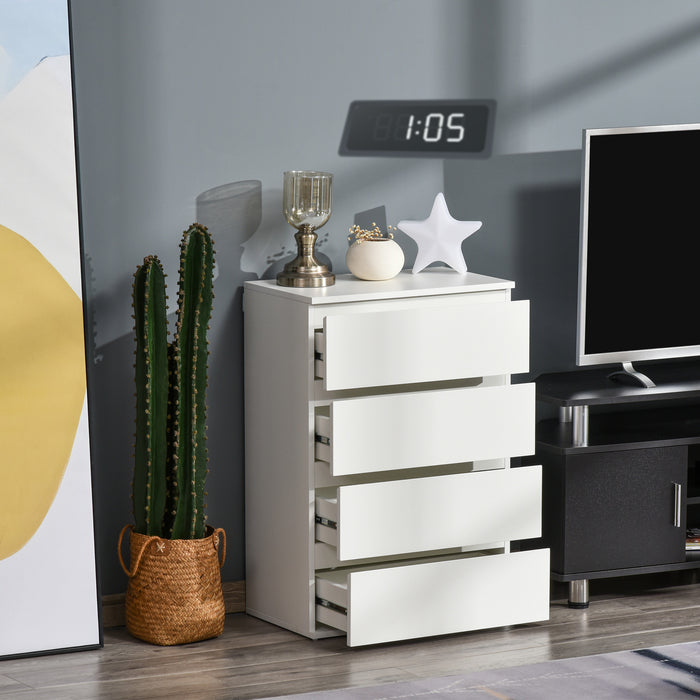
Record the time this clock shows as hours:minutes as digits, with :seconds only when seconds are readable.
1:05
